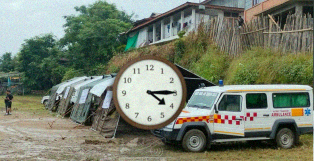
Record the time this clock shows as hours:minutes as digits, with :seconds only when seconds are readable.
4:15
